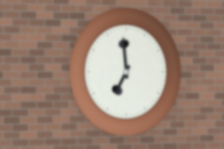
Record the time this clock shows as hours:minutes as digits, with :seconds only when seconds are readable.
6:59
